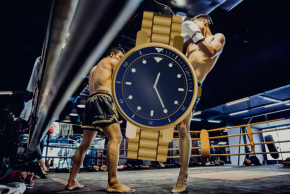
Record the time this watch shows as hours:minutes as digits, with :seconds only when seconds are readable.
12:25
